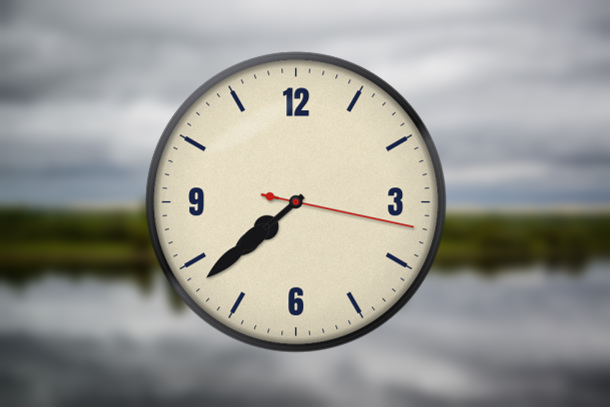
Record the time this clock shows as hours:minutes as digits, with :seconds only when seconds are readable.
7:38:17
